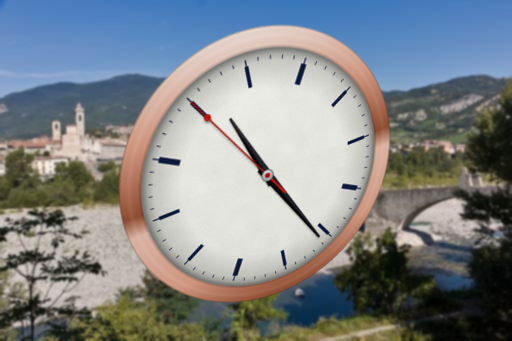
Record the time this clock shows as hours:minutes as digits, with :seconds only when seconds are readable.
10:20:50
